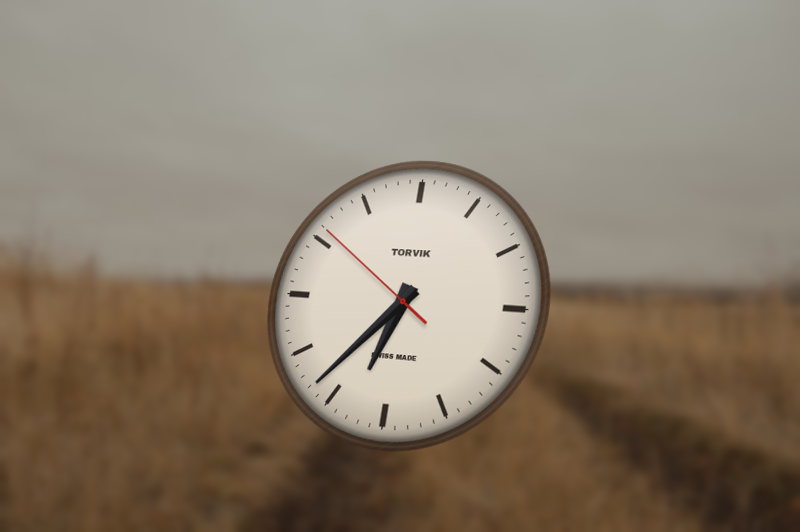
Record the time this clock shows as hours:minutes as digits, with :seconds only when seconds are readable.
6:36:51
